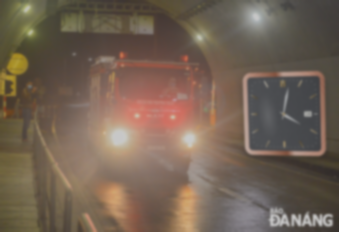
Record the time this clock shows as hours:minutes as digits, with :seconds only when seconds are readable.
4:02
